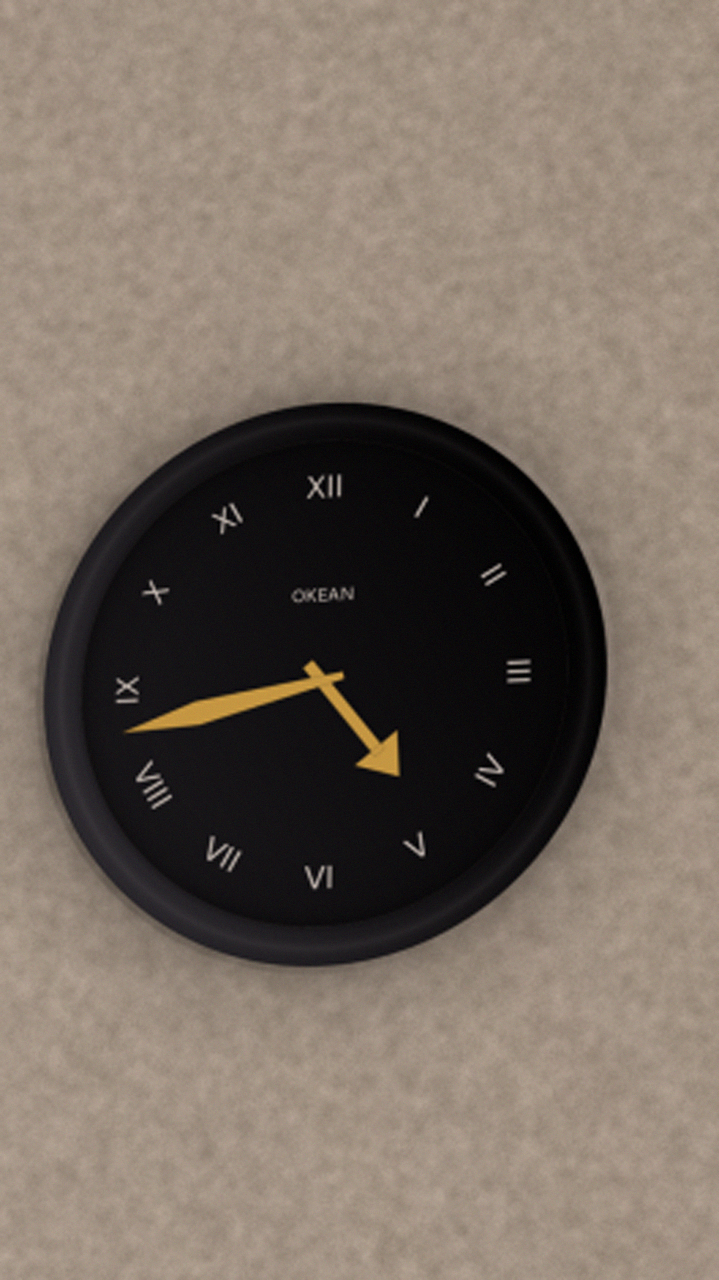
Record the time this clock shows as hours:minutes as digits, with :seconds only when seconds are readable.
4:43
